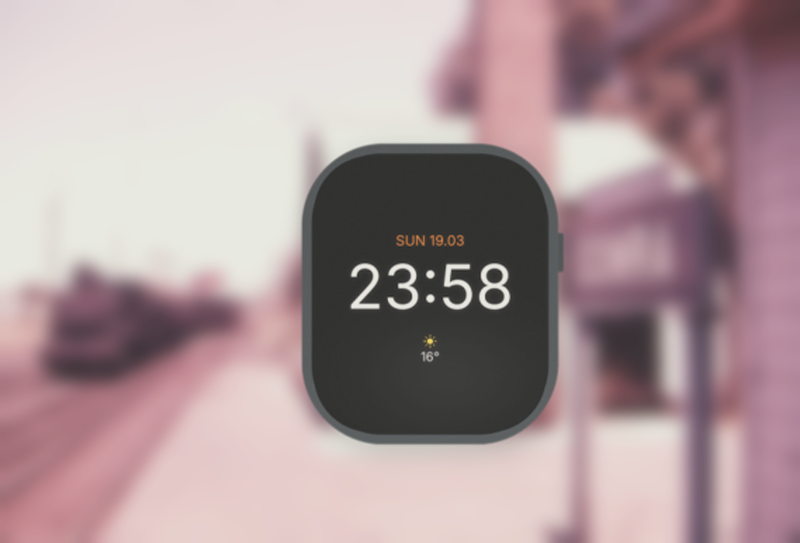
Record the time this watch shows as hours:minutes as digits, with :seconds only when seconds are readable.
23:58
